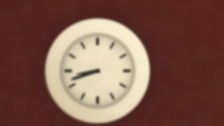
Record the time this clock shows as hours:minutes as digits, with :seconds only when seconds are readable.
8:42
